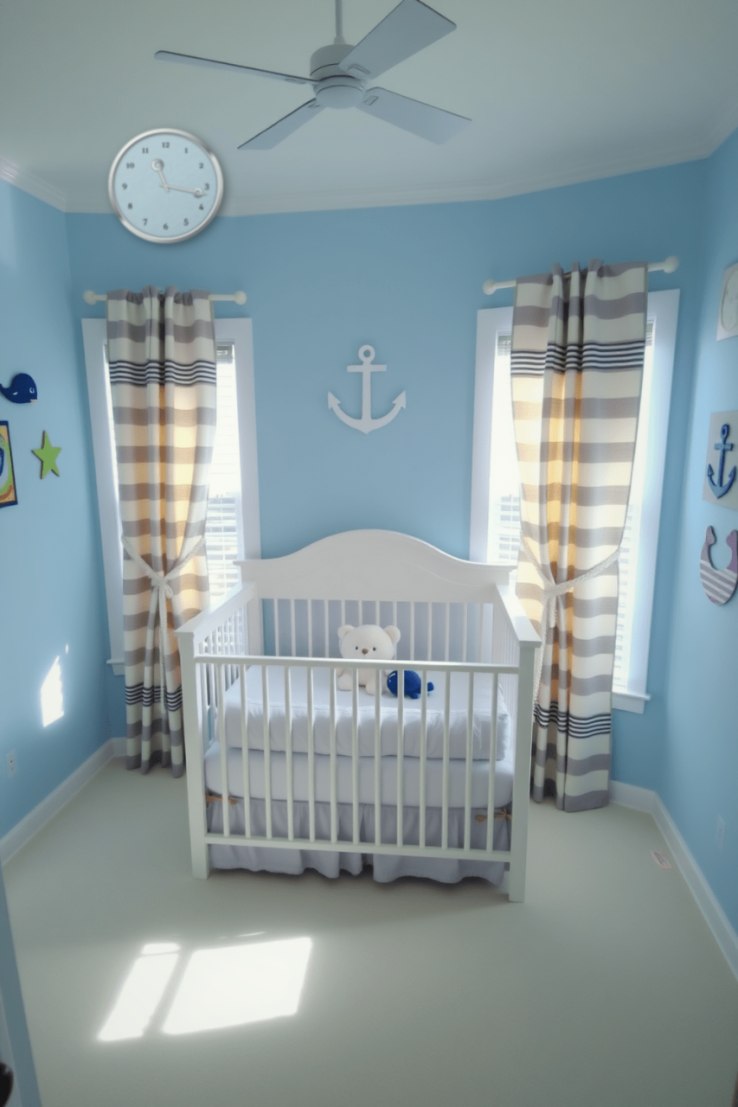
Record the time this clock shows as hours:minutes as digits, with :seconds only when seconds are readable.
11:17
